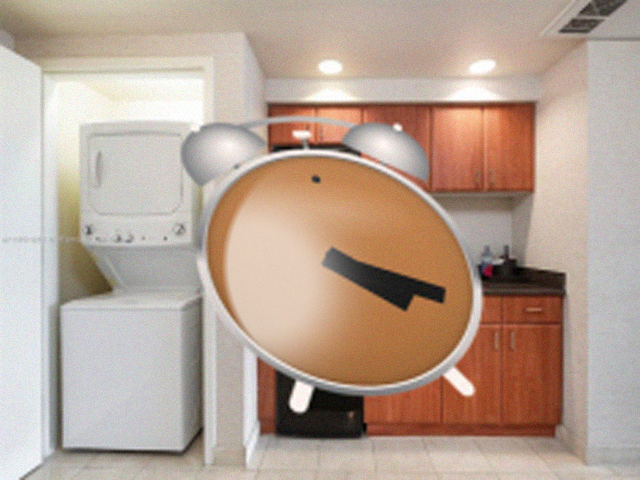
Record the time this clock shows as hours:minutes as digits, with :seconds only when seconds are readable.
4:19
